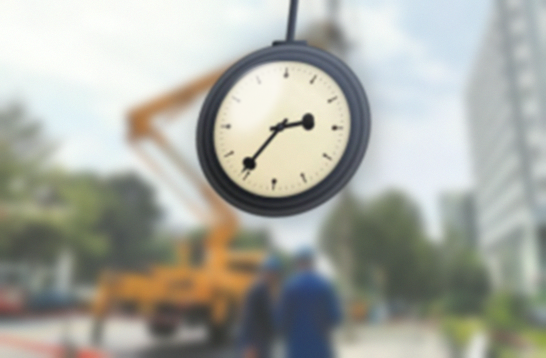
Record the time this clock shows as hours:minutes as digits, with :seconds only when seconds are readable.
2:36
